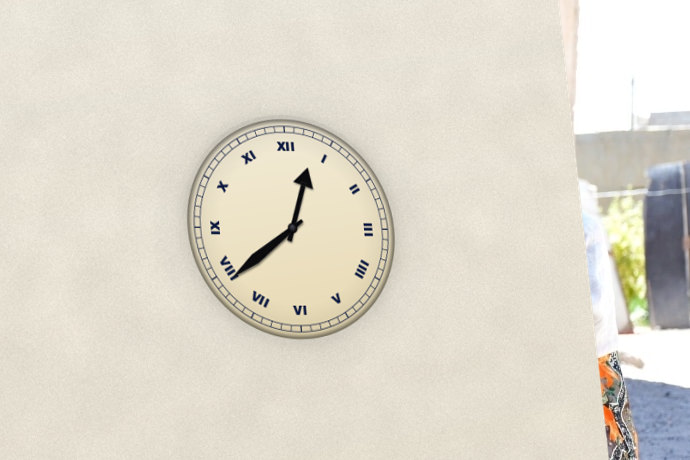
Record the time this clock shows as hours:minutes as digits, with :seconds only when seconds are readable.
12:39
